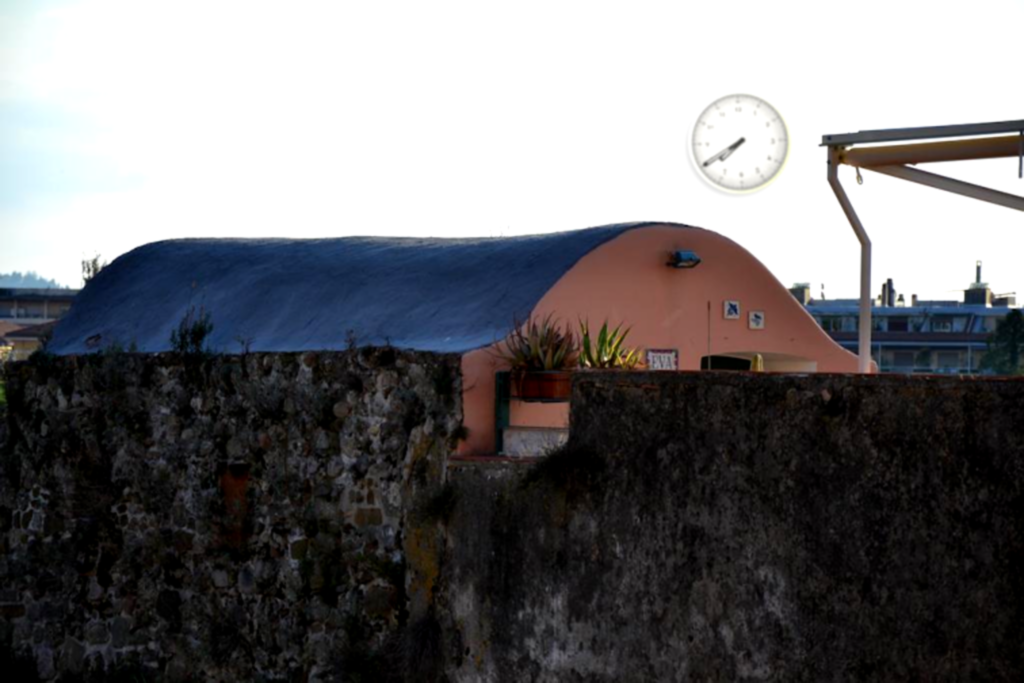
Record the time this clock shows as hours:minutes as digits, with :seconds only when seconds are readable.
7:40
